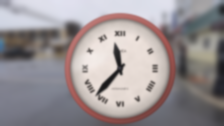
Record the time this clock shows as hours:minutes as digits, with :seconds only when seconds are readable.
11:37
